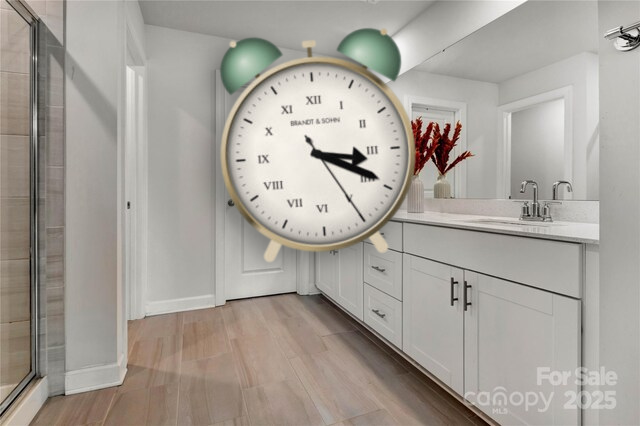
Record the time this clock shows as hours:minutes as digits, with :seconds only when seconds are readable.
3:19:25
